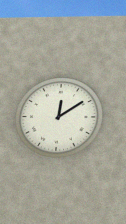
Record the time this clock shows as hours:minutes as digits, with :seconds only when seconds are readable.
12:09
